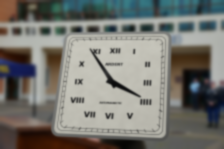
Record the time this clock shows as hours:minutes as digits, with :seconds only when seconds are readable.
3:54
